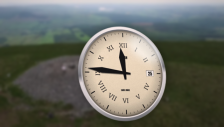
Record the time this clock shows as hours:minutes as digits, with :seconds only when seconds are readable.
11:46
